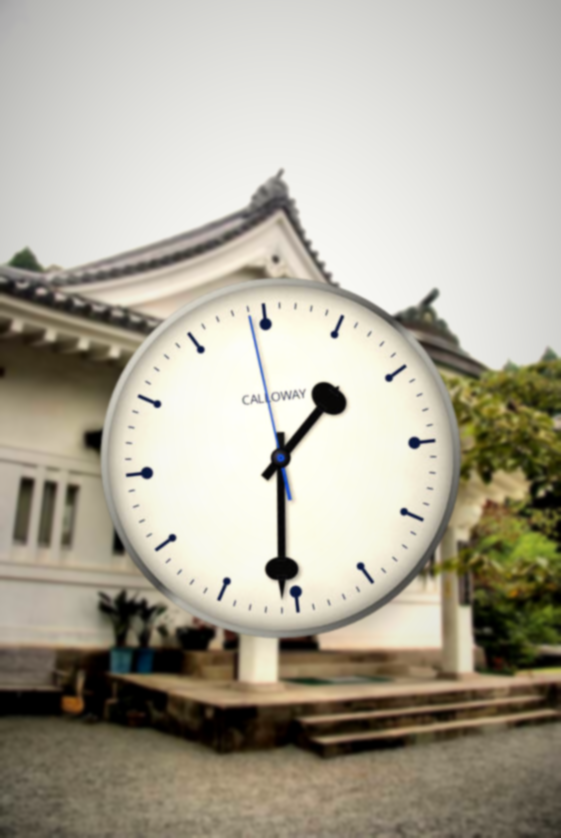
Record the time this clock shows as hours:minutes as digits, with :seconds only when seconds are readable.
1:30:59
